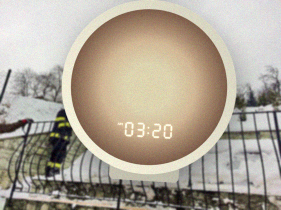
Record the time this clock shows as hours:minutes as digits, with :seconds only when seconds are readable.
3:20
